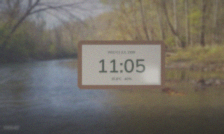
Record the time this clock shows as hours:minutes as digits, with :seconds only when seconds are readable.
11:05
